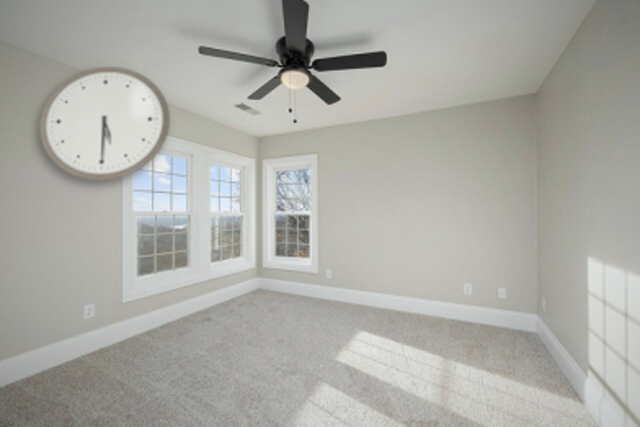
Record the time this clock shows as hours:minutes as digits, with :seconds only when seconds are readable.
5:30
